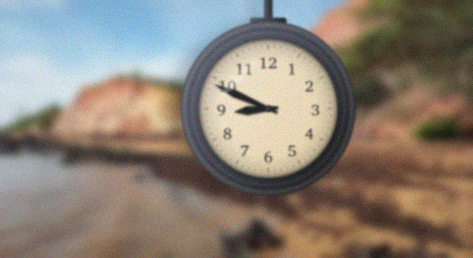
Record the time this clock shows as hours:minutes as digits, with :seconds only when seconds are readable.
8:49
